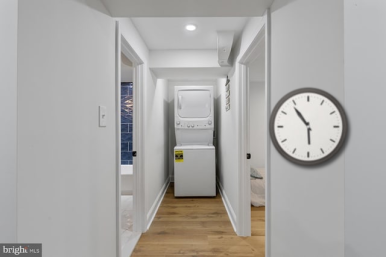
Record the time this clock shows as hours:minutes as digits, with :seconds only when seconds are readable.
5:54
